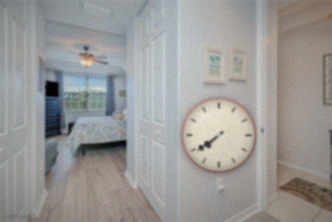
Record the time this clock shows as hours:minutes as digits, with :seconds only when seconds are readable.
7:39
